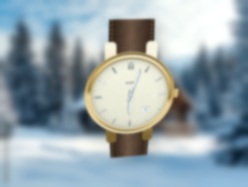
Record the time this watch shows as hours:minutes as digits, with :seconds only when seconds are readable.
6:03
